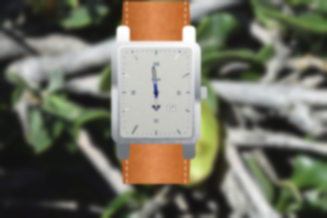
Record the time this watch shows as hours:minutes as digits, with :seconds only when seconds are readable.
5:59
